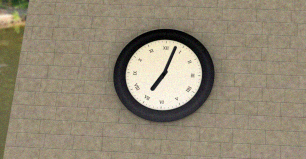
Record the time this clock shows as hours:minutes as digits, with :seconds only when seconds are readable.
7:03
